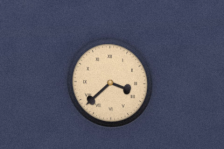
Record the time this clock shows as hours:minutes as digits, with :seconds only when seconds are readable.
3:38
